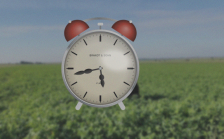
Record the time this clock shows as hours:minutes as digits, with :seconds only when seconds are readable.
5:43
